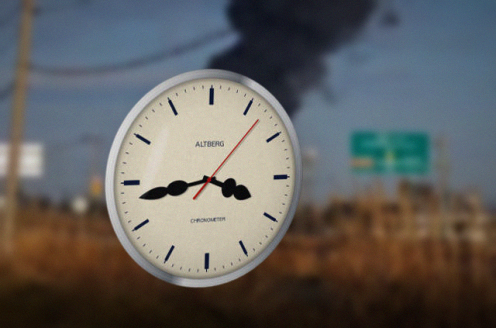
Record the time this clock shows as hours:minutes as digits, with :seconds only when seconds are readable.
3:43:07
